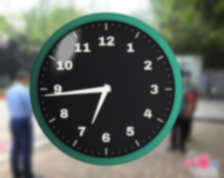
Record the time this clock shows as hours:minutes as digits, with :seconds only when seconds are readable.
6:44
